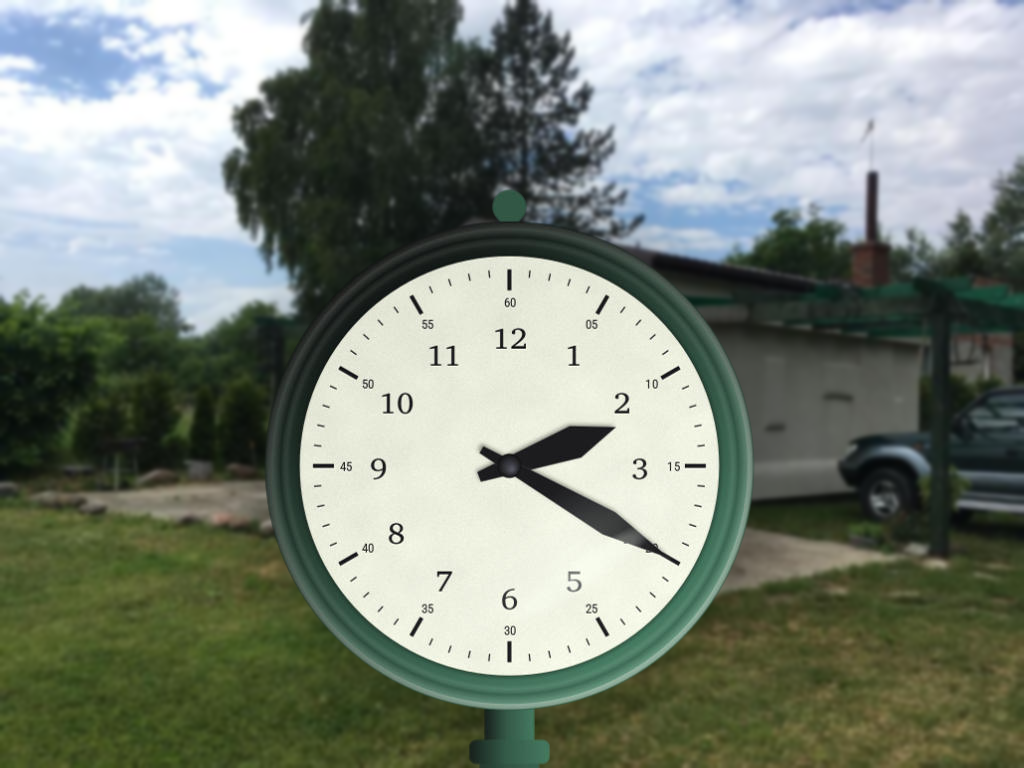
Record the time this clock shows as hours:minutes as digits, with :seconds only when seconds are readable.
2:20
